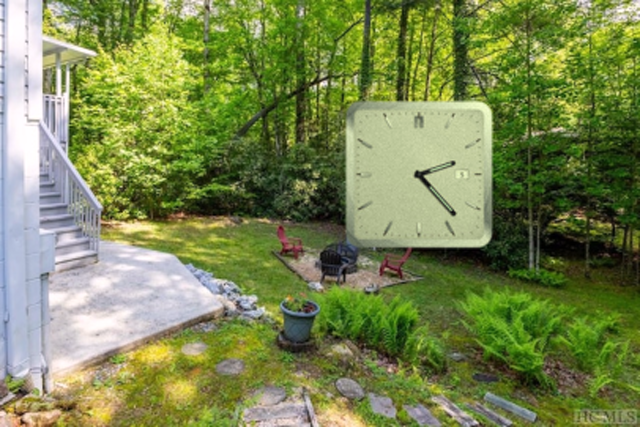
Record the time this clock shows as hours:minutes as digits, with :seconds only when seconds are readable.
2:23
